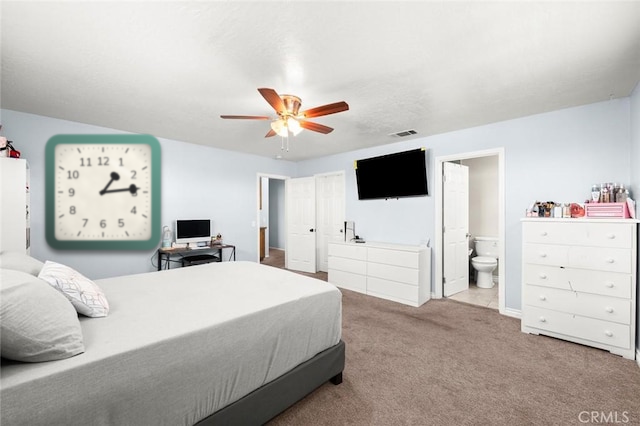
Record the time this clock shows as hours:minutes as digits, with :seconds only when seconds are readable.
1:14
